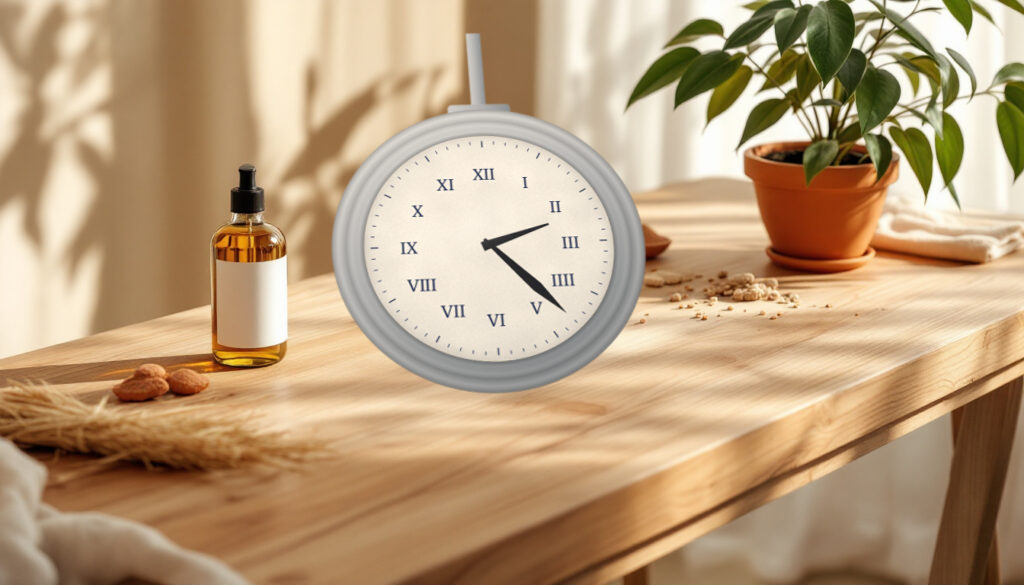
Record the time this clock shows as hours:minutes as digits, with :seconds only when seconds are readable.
2:23
